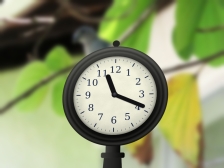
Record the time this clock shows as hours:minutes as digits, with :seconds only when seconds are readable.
11:19
